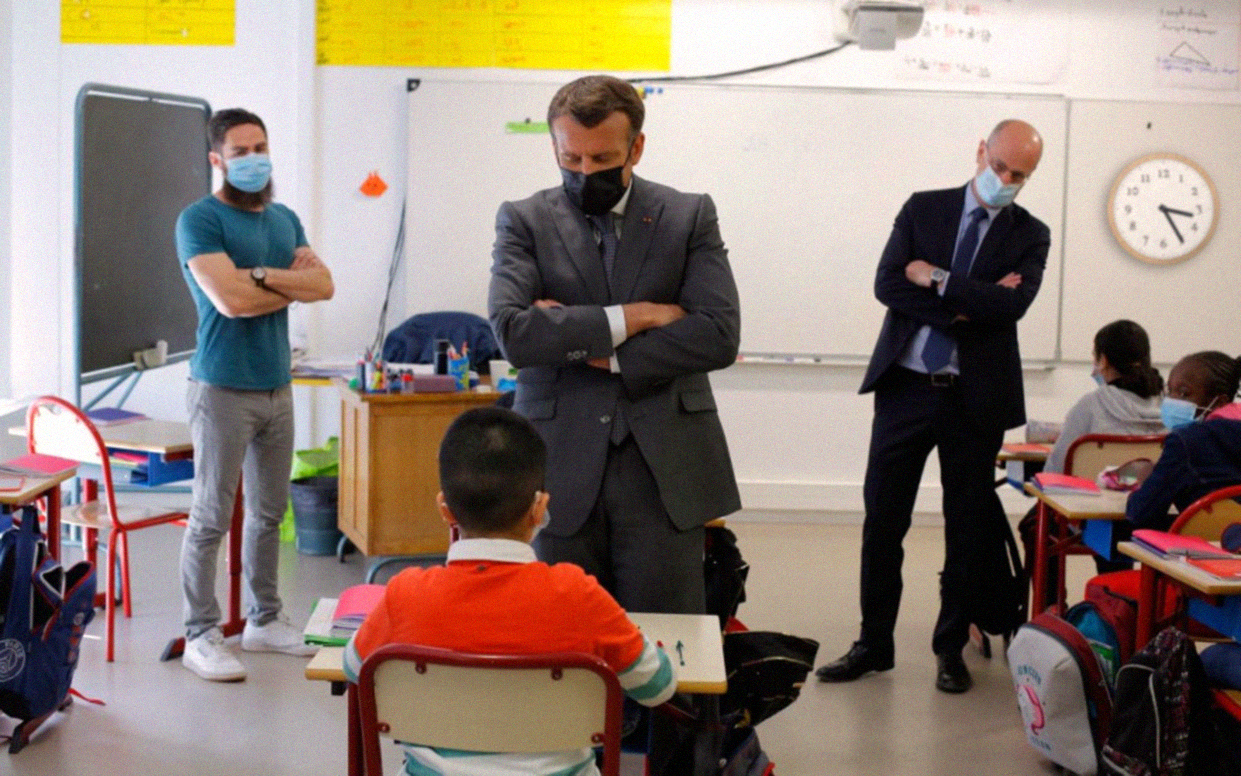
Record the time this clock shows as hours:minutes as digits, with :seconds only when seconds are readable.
3:25
